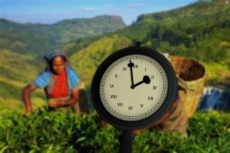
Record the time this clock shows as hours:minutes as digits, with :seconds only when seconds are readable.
1:58
